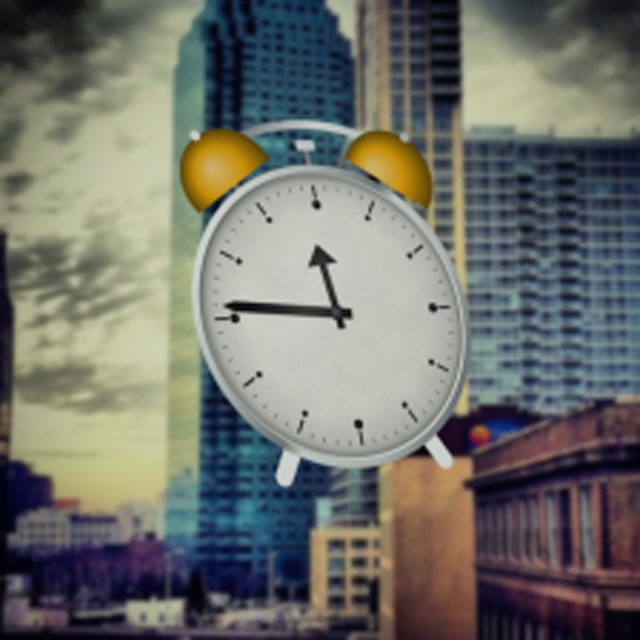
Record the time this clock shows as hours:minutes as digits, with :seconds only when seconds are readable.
11:46
